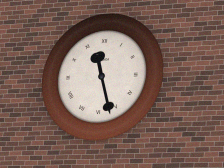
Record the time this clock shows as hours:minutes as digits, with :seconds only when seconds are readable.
11:27
